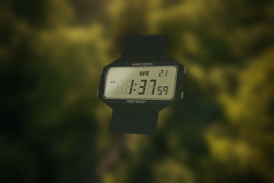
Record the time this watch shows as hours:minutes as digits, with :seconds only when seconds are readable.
1:37:59
